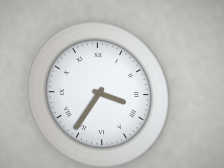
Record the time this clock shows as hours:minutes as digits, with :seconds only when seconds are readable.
3:36
